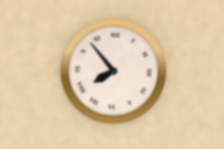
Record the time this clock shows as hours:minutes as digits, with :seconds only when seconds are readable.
7:53
